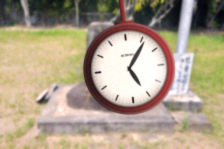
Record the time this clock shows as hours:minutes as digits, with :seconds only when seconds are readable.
5:06
